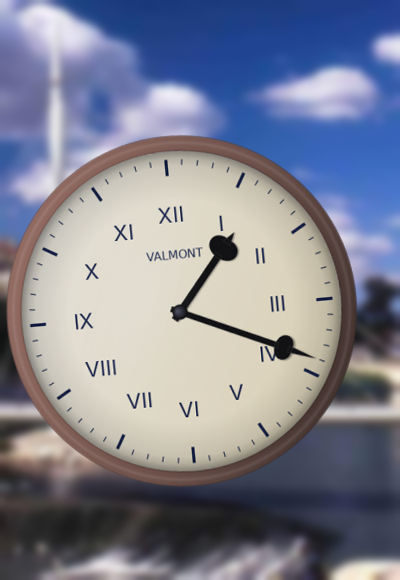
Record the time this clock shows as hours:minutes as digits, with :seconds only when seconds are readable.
1:19
